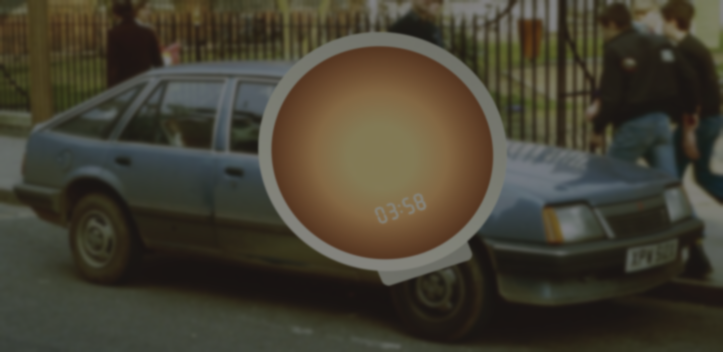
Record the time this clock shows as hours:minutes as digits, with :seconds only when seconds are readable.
3:58
